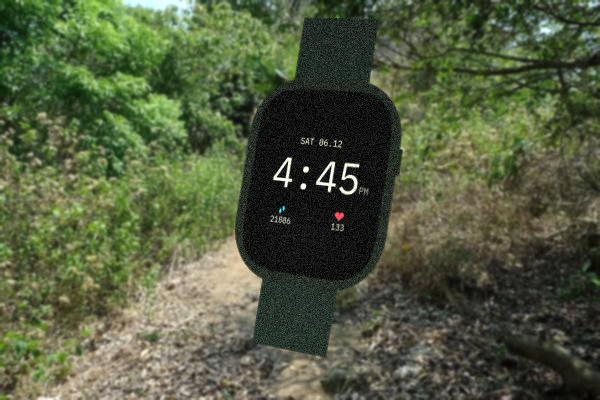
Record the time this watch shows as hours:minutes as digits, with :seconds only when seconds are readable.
4:45
